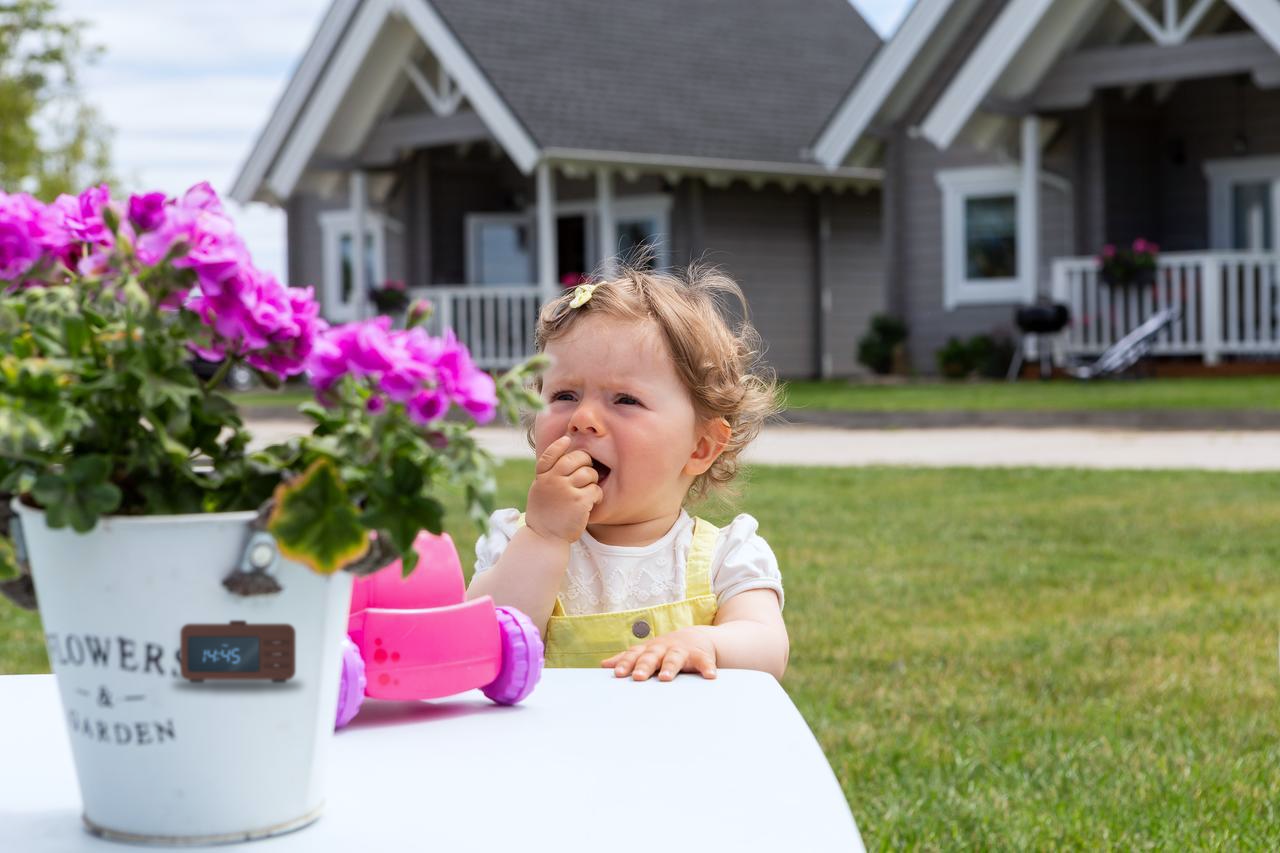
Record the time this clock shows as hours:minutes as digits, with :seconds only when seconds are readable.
14:45
